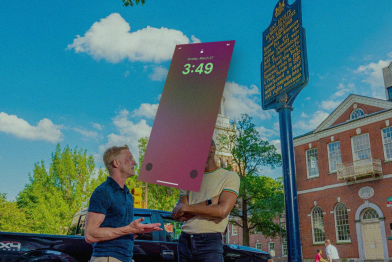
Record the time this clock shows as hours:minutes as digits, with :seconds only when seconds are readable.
3:49
